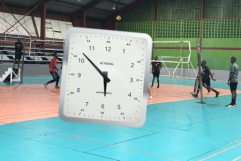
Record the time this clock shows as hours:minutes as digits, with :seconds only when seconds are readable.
5:52
